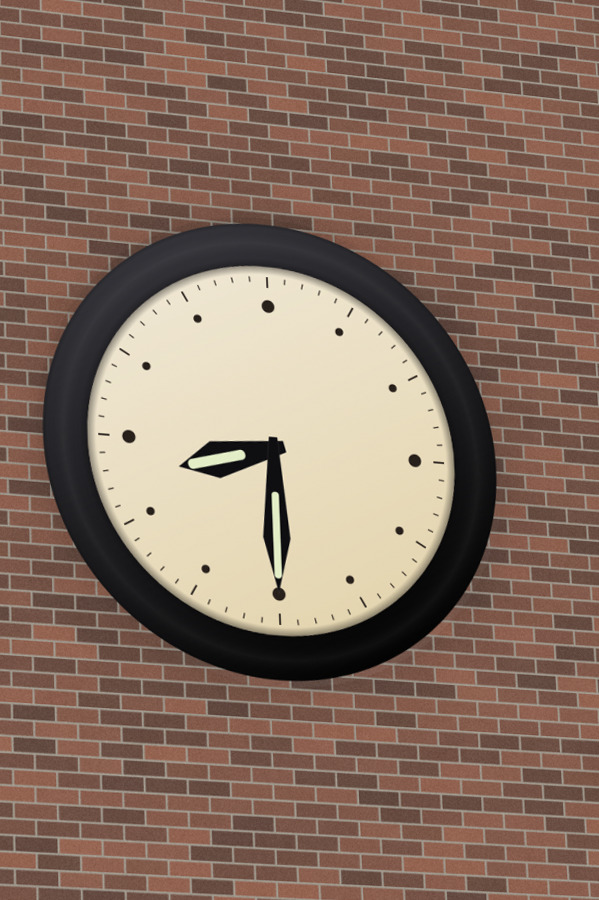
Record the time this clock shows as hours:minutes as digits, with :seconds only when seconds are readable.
8:30
